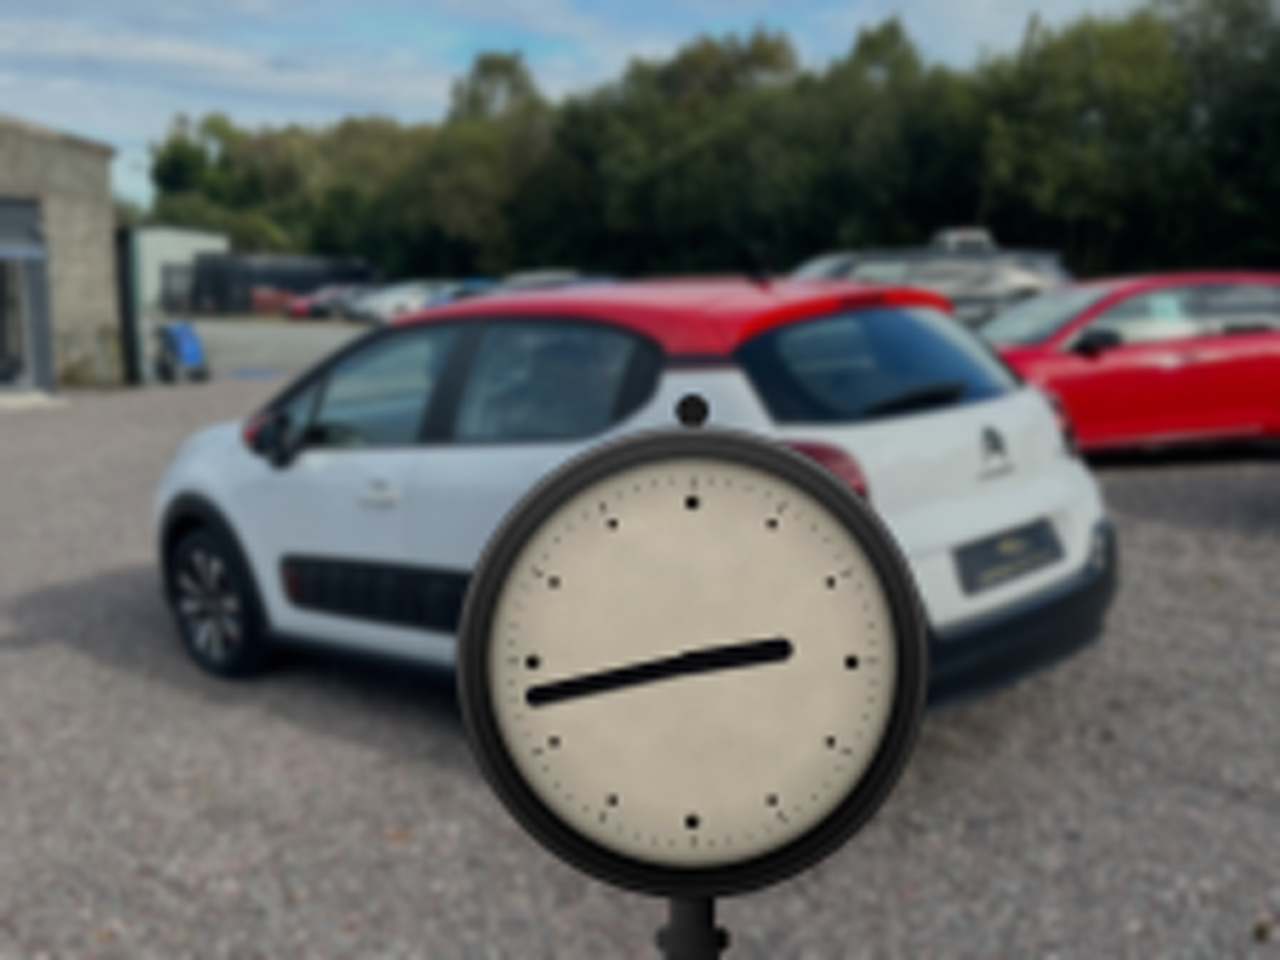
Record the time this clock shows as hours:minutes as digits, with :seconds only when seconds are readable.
2:43
